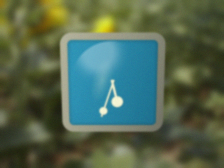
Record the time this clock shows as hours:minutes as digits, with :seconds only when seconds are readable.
5:33
